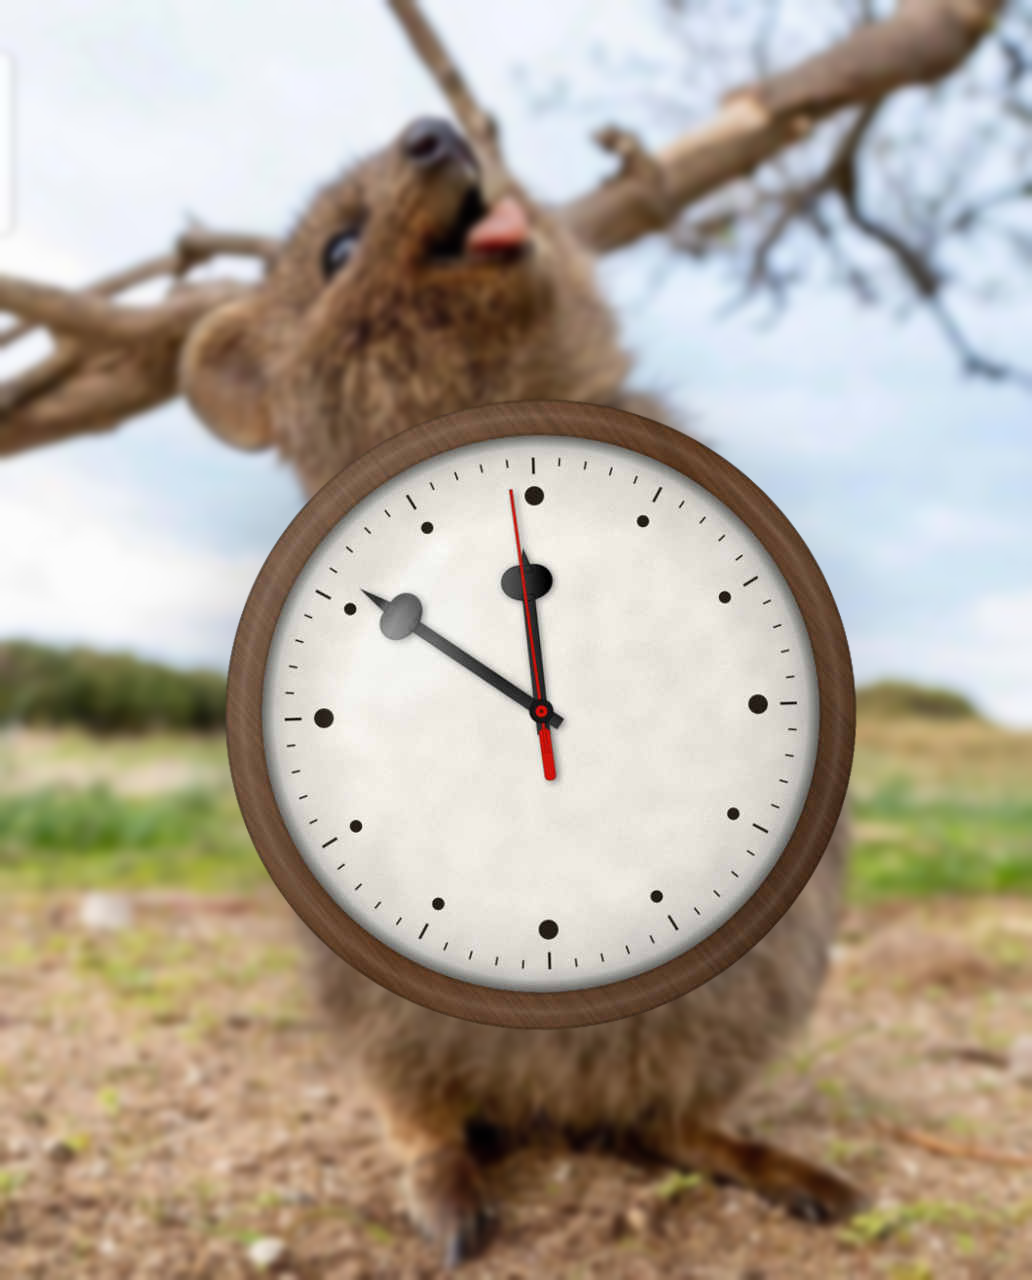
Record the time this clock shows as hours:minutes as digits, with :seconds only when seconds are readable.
11:50:59
